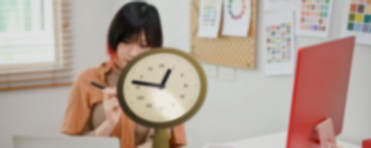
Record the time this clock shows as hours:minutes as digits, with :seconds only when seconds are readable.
12:47
